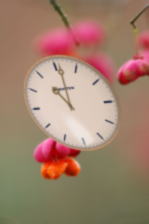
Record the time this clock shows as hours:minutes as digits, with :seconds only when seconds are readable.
11:01
